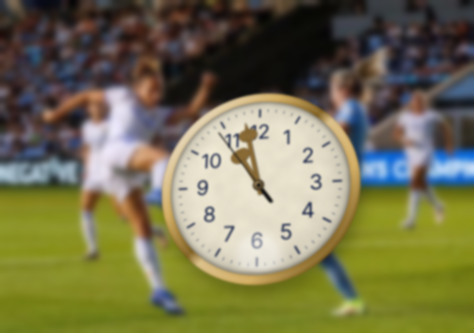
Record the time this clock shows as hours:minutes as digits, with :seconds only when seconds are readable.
10:57:54
